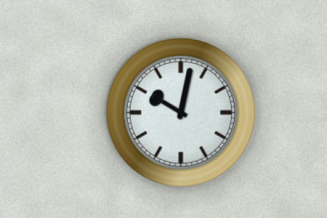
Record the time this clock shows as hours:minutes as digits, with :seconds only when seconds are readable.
10:02
